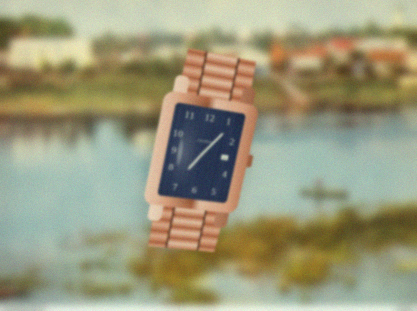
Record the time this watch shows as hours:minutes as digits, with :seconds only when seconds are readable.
7:06
